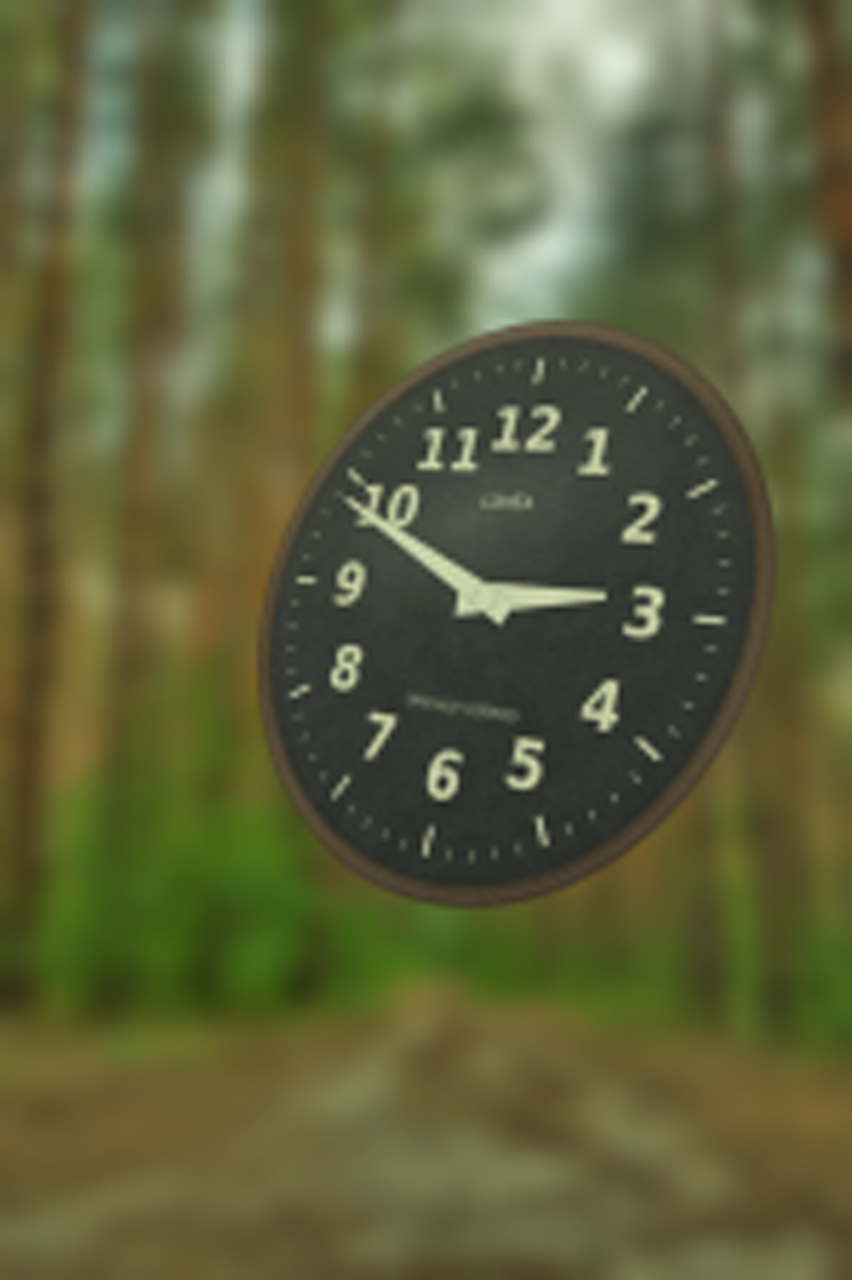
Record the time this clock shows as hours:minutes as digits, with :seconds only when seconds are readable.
2:49
